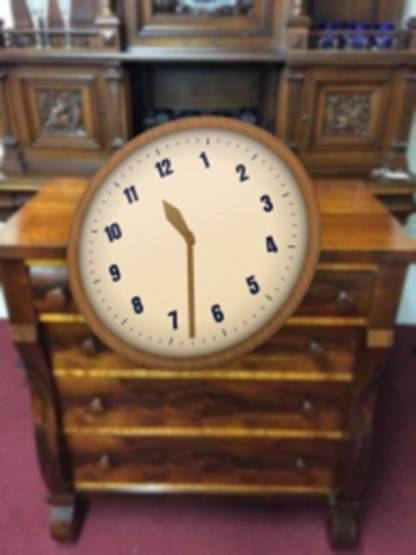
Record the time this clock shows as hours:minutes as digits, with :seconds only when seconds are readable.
11:33
